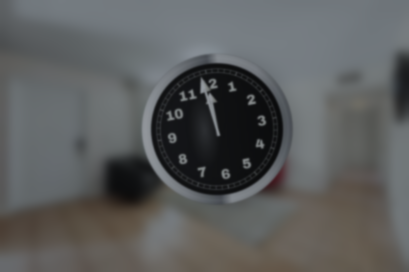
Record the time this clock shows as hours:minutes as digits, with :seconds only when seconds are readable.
11:59
